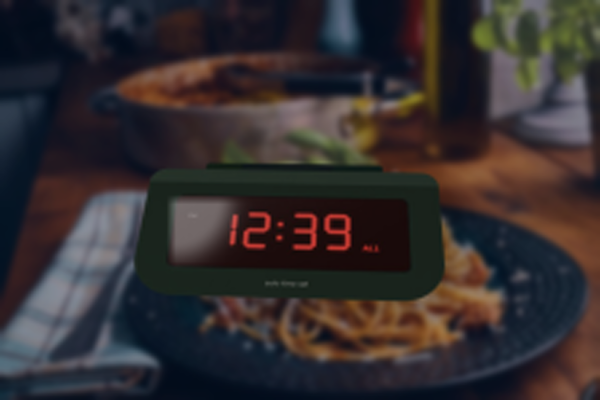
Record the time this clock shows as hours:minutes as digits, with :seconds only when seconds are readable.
12:39
